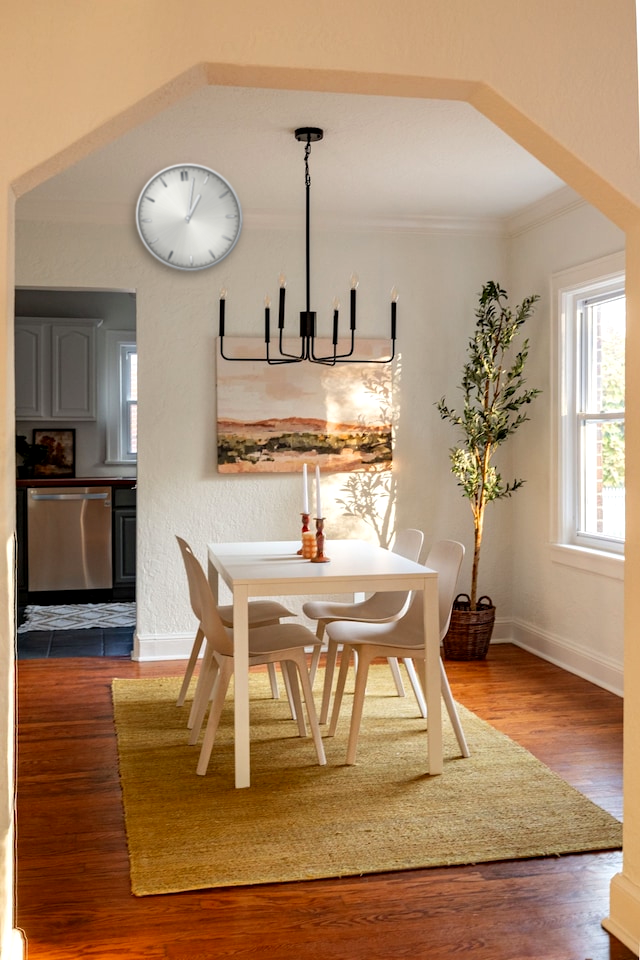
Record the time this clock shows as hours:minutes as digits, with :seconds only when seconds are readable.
1:02
